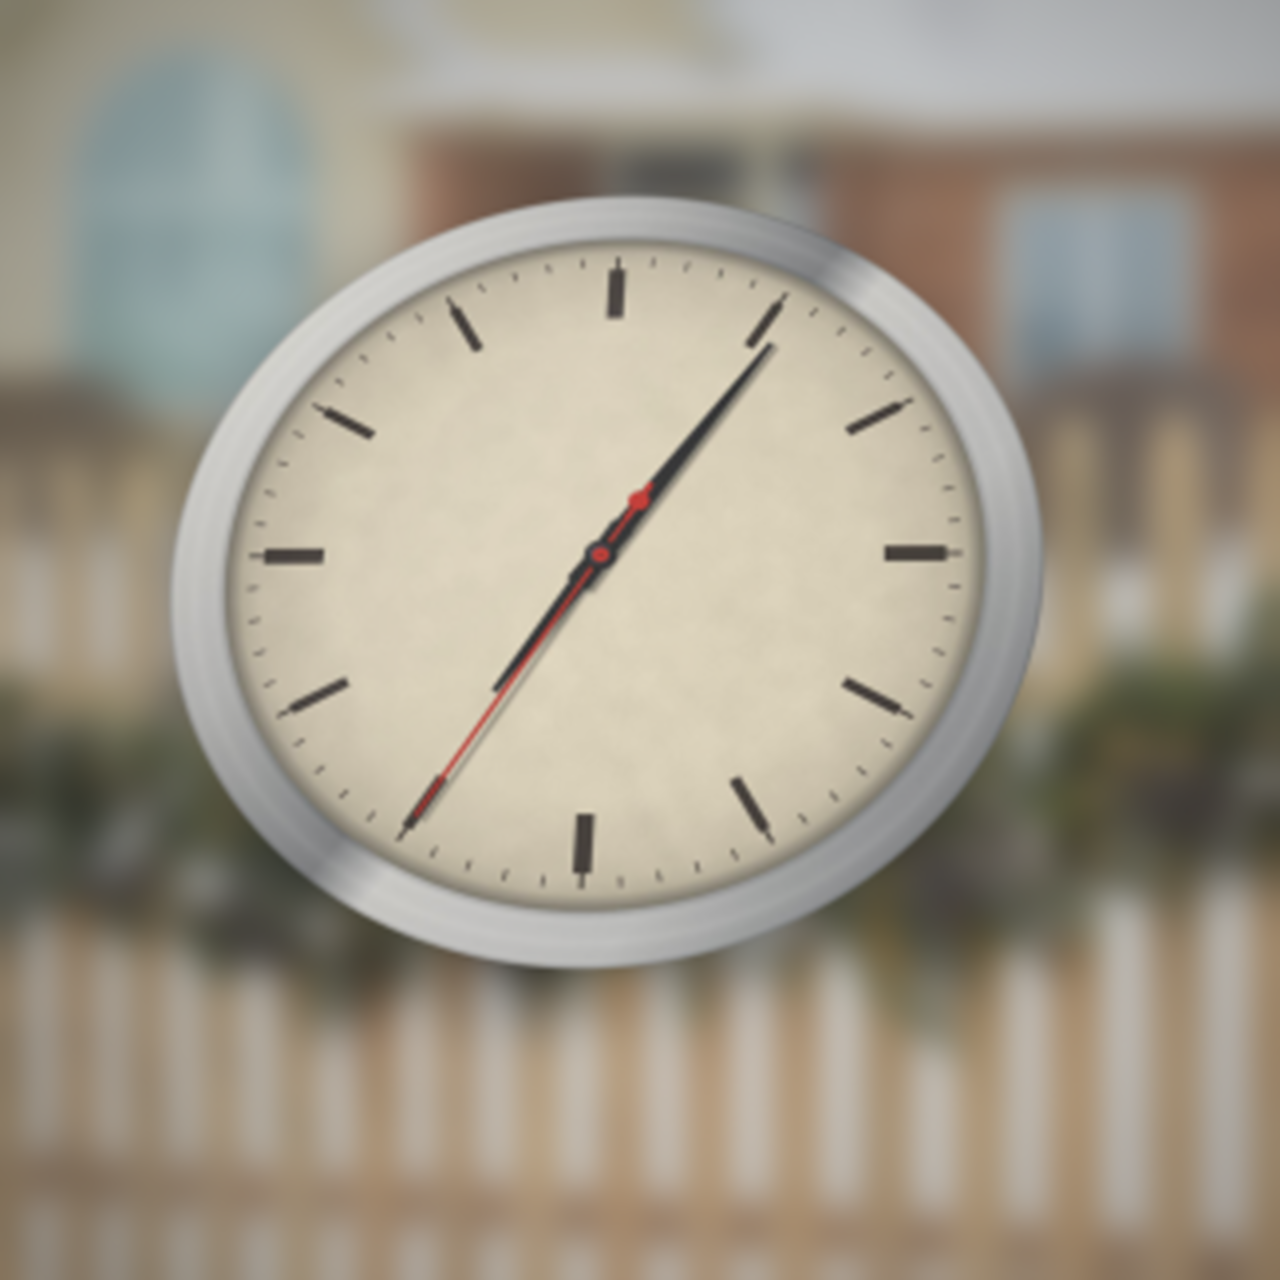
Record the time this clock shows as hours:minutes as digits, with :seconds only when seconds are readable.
7:05:35
